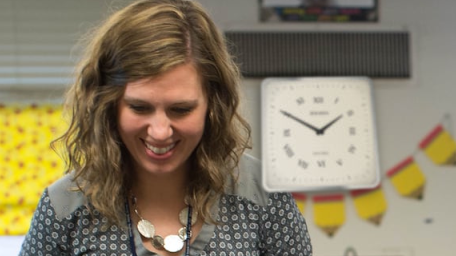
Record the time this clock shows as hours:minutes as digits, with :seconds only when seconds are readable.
1:50
